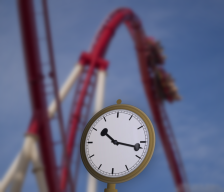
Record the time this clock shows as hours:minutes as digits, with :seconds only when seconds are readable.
10:17
